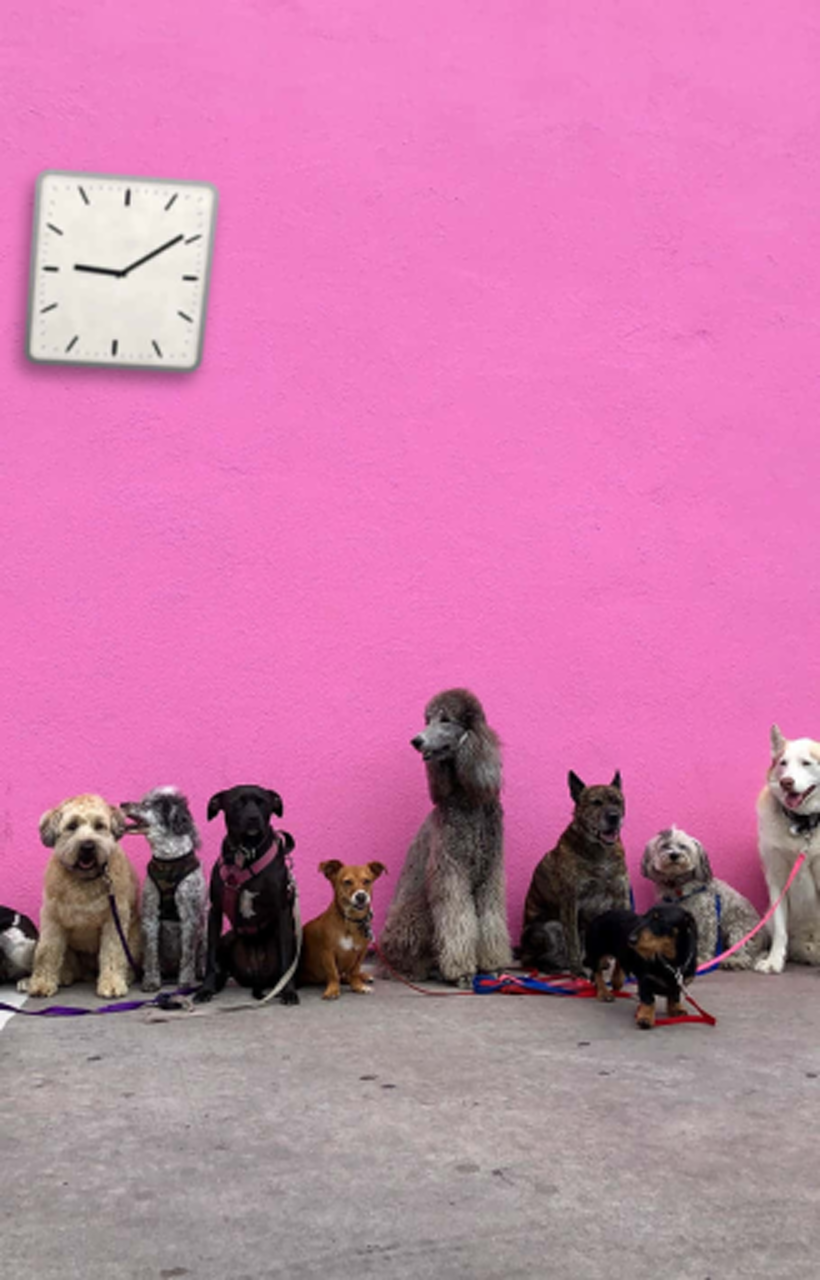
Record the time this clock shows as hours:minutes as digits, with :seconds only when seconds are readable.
9:09
